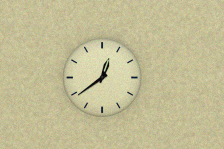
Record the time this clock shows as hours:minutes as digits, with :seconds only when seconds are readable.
12:39
